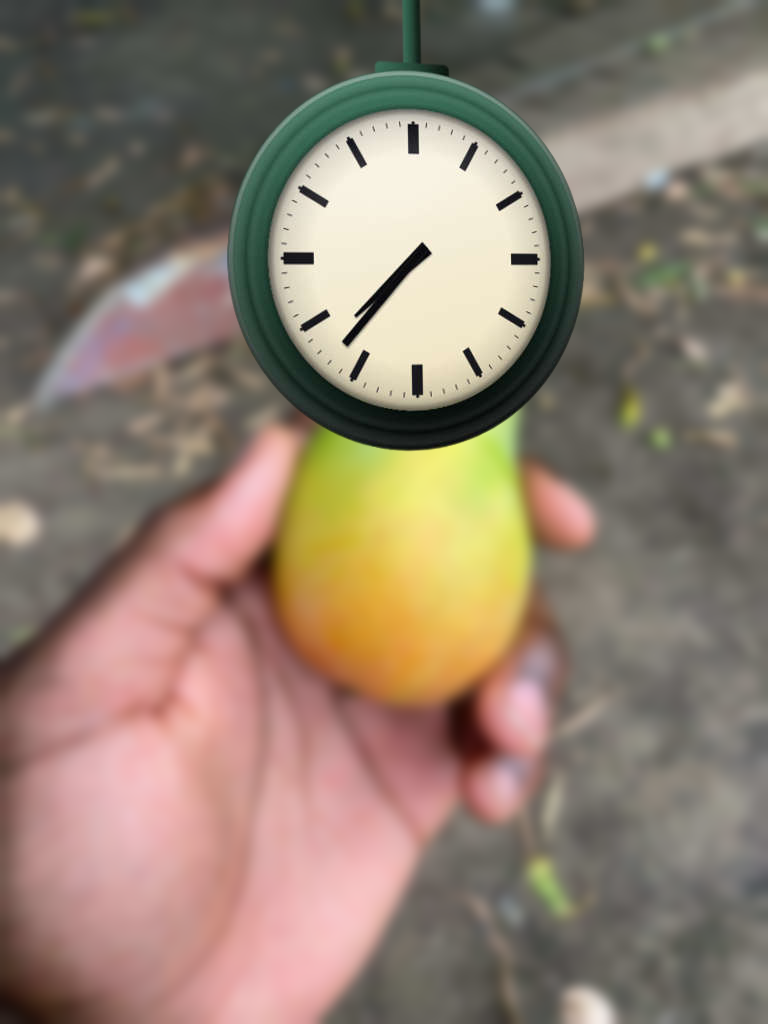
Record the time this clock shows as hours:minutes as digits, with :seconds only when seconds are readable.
7:37
